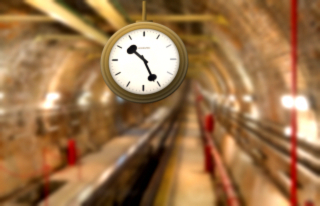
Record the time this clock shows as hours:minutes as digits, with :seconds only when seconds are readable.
10:26
